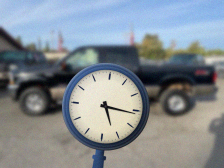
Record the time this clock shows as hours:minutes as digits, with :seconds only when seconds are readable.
5:16
